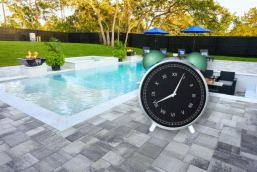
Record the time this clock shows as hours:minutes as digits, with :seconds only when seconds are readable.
8:04
